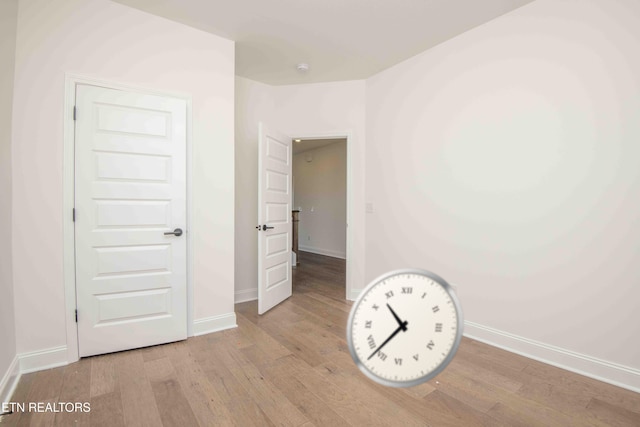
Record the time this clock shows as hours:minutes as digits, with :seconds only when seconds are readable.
10:37
